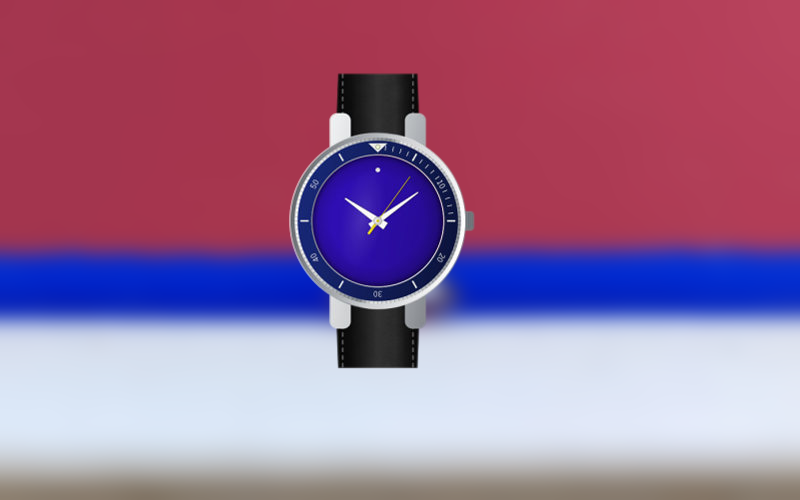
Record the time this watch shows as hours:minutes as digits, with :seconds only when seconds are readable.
10:09:06
